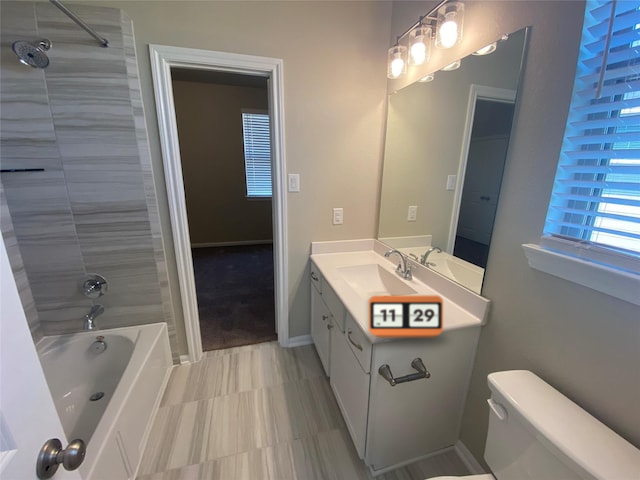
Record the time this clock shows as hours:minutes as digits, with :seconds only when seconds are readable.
11:29
